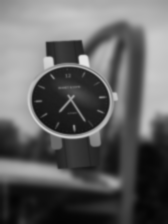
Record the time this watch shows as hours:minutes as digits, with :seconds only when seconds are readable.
7:26
